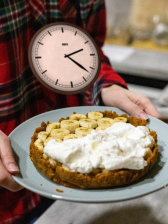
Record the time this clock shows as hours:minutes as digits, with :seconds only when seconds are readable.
2:22
